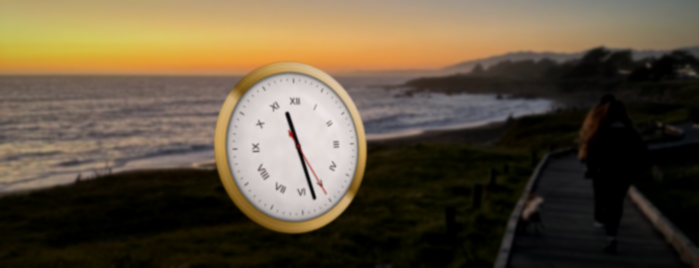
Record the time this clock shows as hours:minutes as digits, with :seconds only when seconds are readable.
11:27:25
